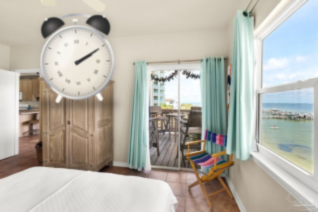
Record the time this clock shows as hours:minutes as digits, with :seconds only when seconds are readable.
2:10
